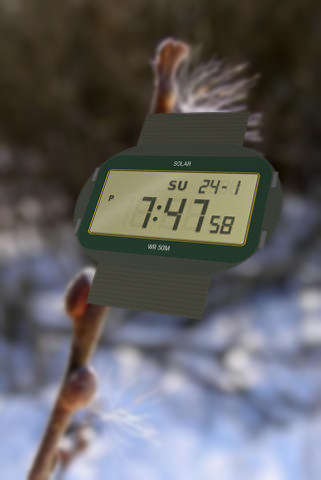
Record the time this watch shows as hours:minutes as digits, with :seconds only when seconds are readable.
7:47:58
